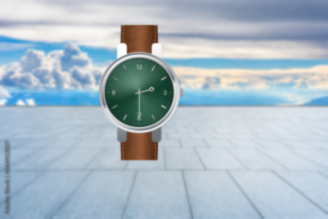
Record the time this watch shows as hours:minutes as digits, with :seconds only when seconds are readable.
2:30
